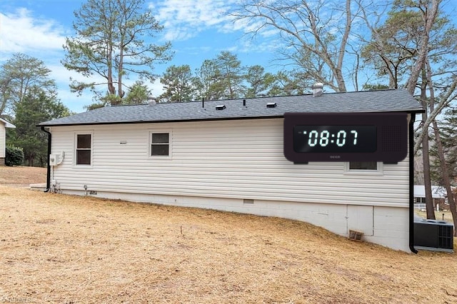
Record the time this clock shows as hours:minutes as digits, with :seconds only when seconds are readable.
8:07
